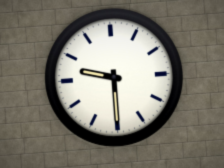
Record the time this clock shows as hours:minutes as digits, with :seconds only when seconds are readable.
9:30
